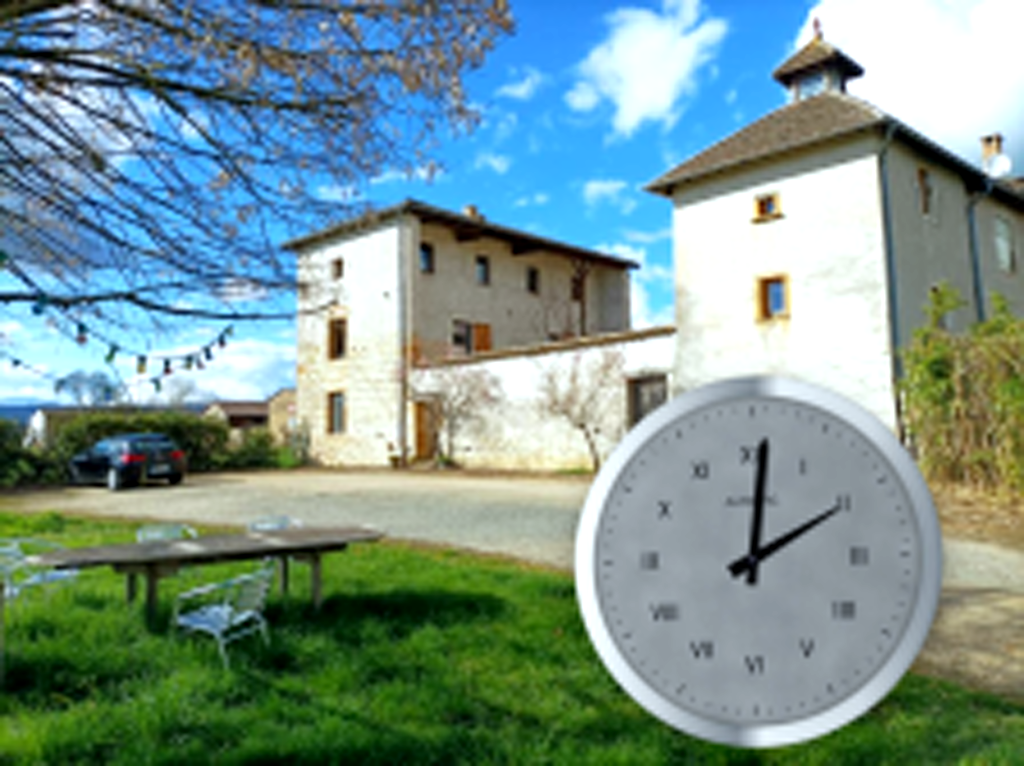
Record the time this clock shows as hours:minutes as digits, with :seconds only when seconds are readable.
2:01
